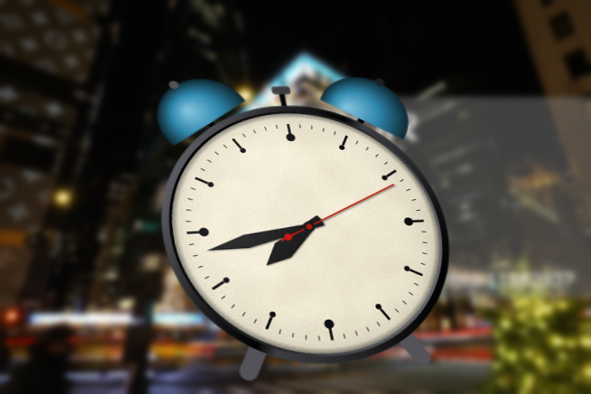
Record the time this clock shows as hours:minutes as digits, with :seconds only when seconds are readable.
7:43:11
